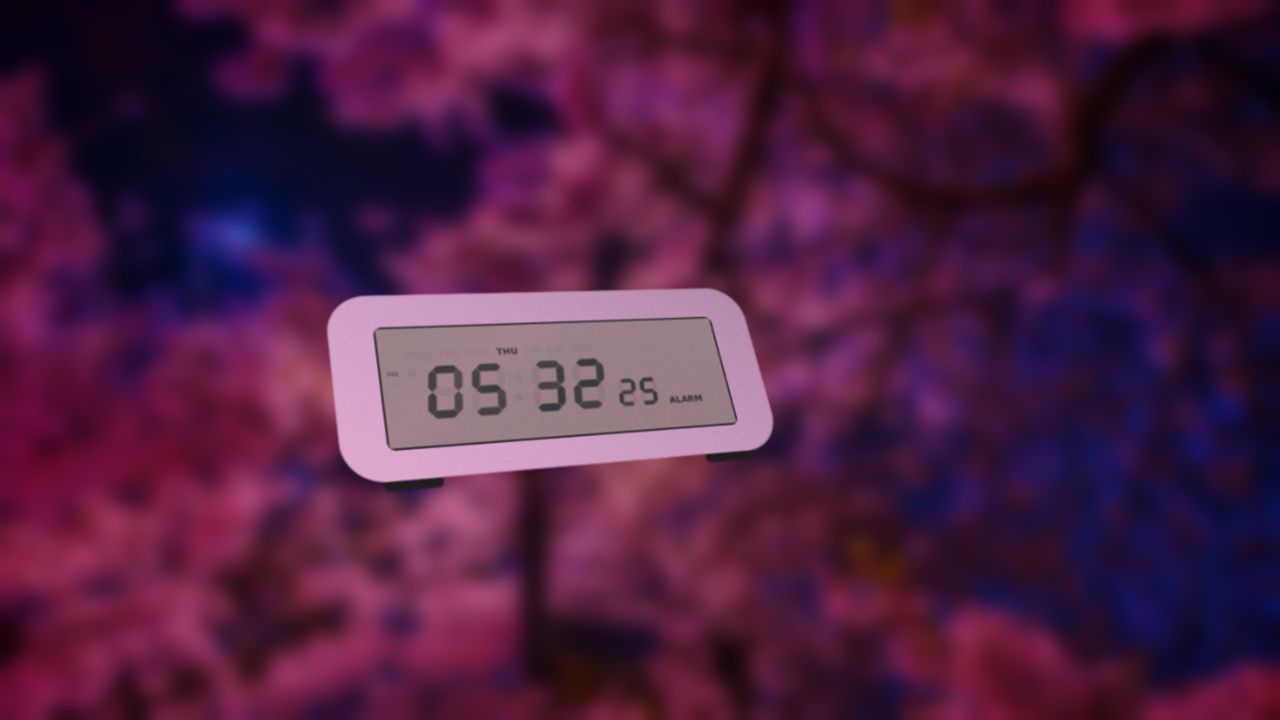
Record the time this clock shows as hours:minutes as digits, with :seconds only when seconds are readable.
5:32:25
